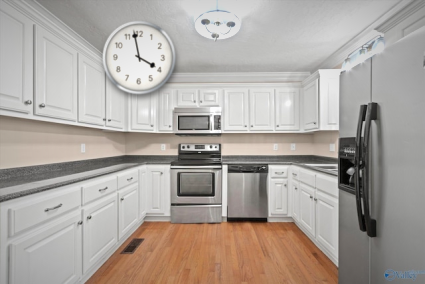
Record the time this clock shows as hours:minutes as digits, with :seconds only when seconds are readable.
3:58
